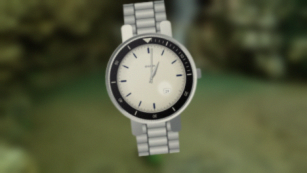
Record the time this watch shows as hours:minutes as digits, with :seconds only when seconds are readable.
1:01
